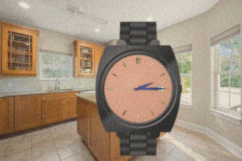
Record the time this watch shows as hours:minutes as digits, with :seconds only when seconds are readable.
2:15
